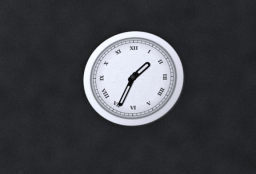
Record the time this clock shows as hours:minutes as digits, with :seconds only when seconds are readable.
1:34
